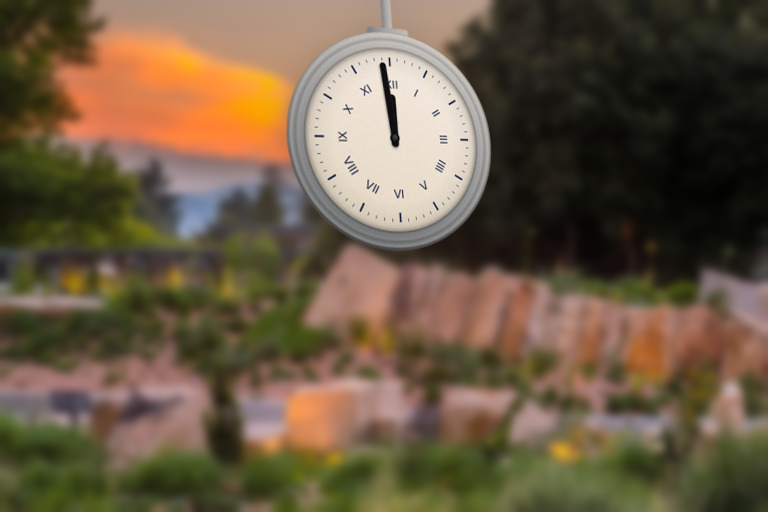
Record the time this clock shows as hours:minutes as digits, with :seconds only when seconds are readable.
11:59
